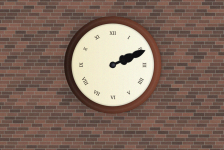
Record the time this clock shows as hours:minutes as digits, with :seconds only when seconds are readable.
2:11
